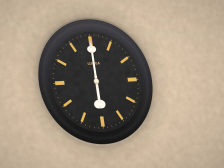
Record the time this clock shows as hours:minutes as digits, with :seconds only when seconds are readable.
6:00
